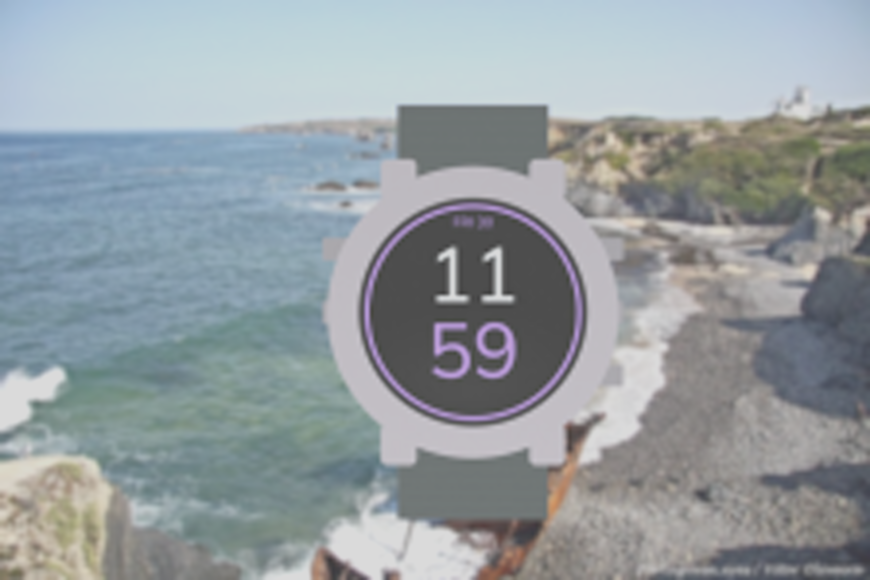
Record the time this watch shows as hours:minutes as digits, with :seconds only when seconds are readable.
11:59
